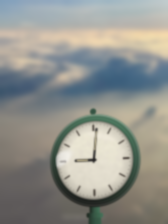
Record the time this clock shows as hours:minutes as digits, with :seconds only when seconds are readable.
9:01
